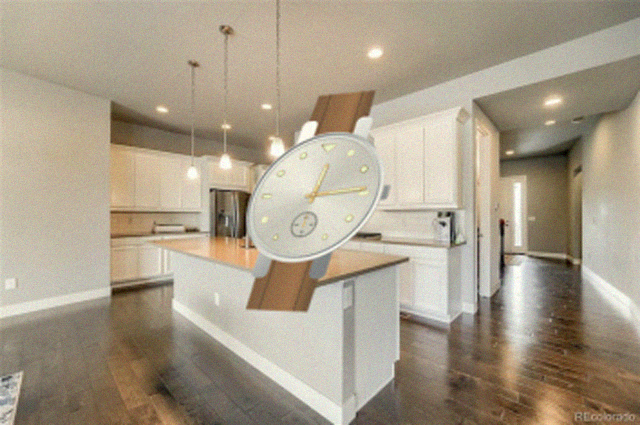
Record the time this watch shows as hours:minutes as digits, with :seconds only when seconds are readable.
12:14
